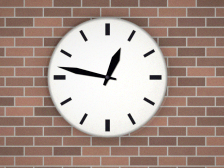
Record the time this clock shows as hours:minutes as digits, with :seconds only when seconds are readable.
12:47
